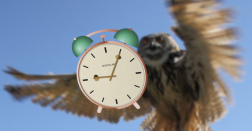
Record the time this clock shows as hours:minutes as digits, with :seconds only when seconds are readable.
9:05
